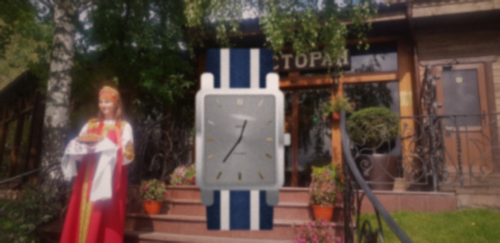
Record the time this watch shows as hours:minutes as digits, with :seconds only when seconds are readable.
12:36
